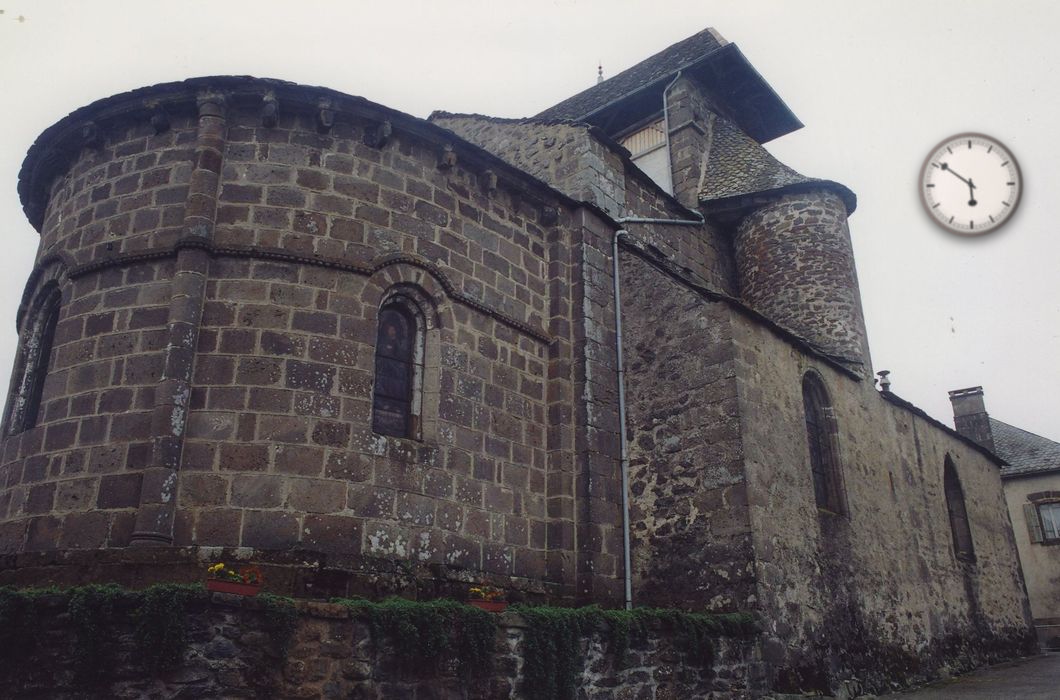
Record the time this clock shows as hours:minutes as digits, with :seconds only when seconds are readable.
5:51
